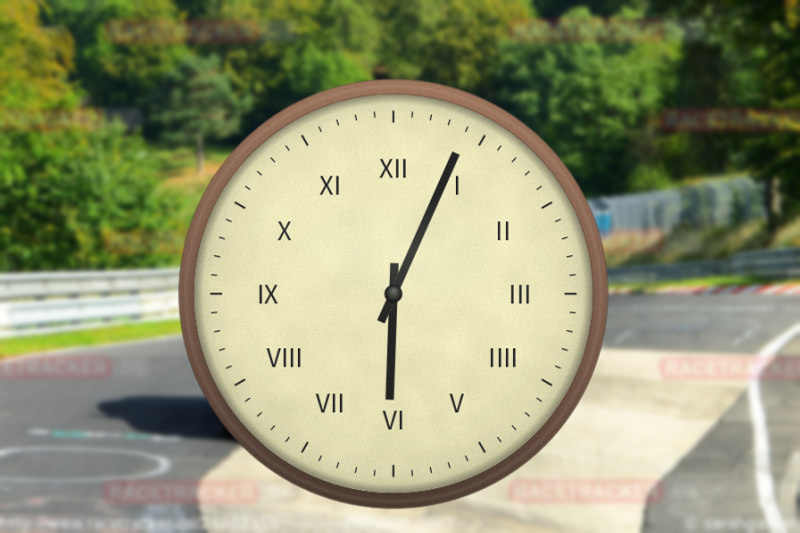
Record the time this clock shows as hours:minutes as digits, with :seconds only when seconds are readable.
6:04
